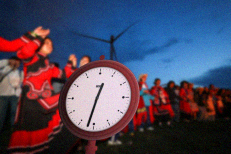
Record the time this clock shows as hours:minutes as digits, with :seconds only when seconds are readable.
12:32
